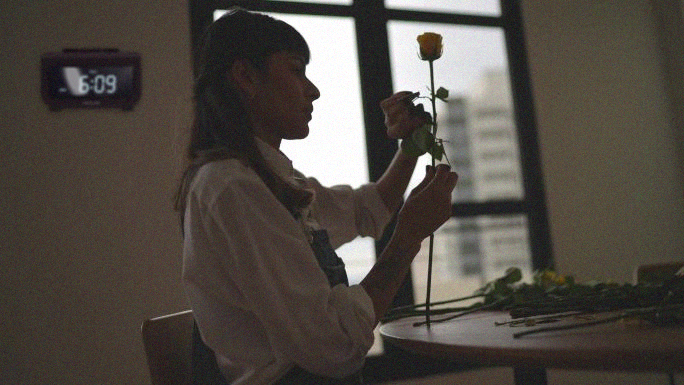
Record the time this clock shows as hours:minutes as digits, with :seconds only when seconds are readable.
6:09
